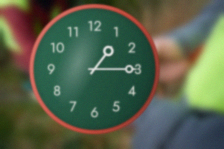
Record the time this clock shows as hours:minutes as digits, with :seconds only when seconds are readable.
1:15
